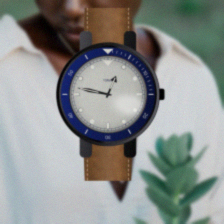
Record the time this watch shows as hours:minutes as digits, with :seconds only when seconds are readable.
12:47
